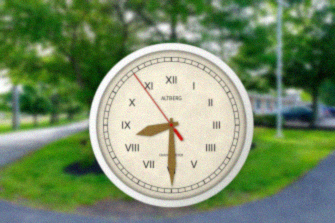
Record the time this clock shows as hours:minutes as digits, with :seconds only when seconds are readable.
8:29:54
